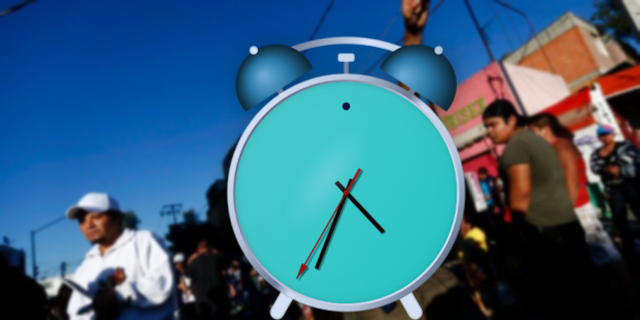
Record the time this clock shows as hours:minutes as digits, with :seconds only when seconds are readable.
4:33:35
